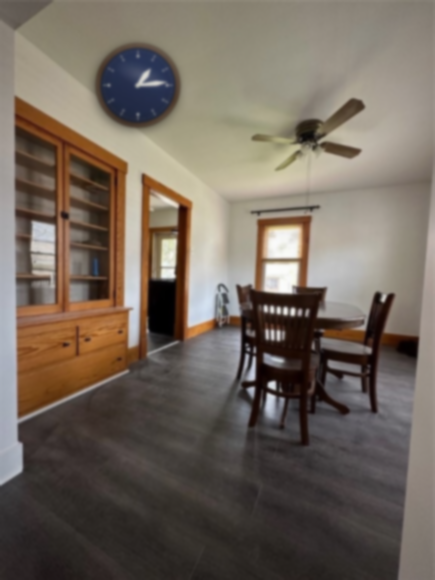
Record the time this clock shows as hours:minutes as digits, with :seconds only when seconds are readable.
1:14
